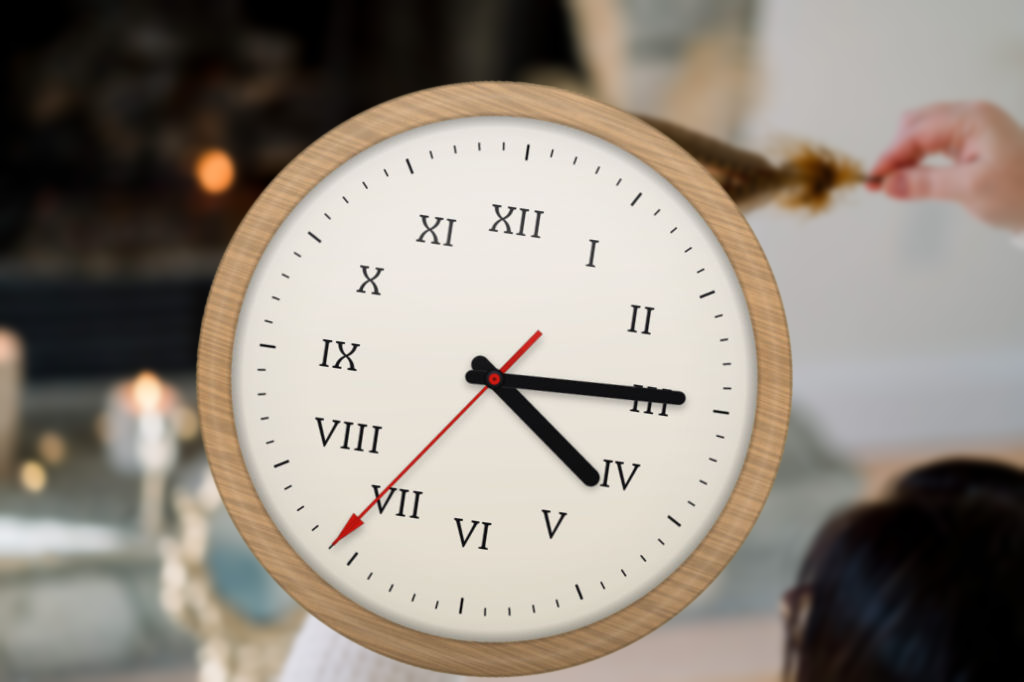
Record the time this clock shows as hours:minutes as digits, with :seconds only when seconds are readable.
4:14:36
